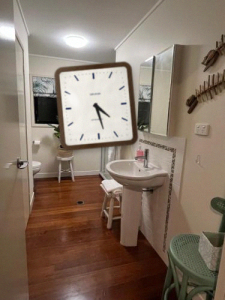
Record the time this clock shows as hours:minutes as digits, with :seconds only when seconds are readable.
4:28
